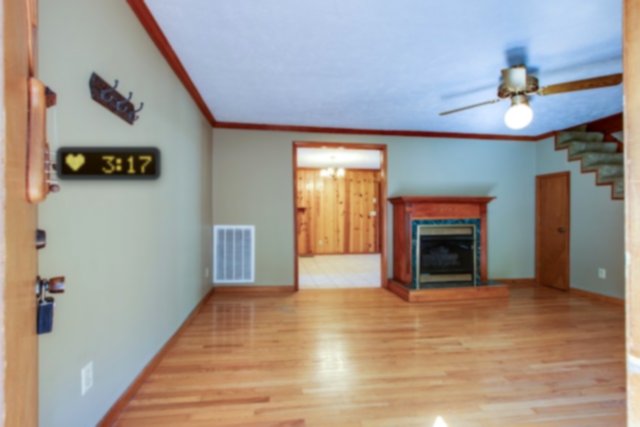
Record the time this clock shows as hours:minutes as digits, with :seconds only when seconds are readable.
3:17
